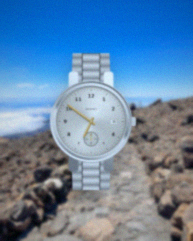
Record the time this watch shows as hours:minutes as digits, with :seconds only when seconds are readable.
6:51
